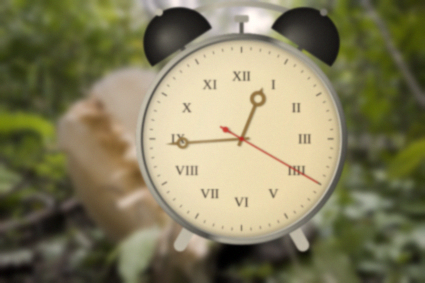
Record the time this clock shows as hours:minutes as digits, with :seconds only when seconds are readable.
12:44:20
